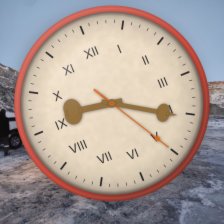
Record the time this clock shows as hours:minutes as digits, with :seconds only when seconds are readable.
9:20:25
